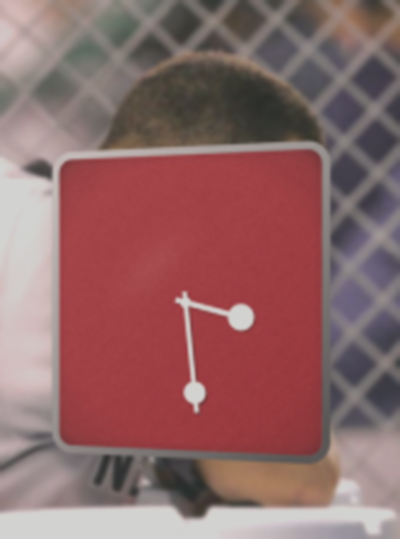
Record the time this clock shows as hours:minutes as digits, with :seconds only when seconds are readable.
3:29
